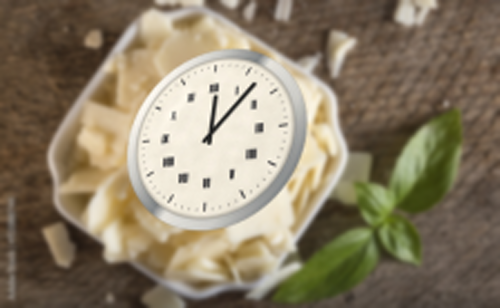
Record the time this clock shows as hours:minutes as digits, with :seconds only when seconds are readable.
12:07
